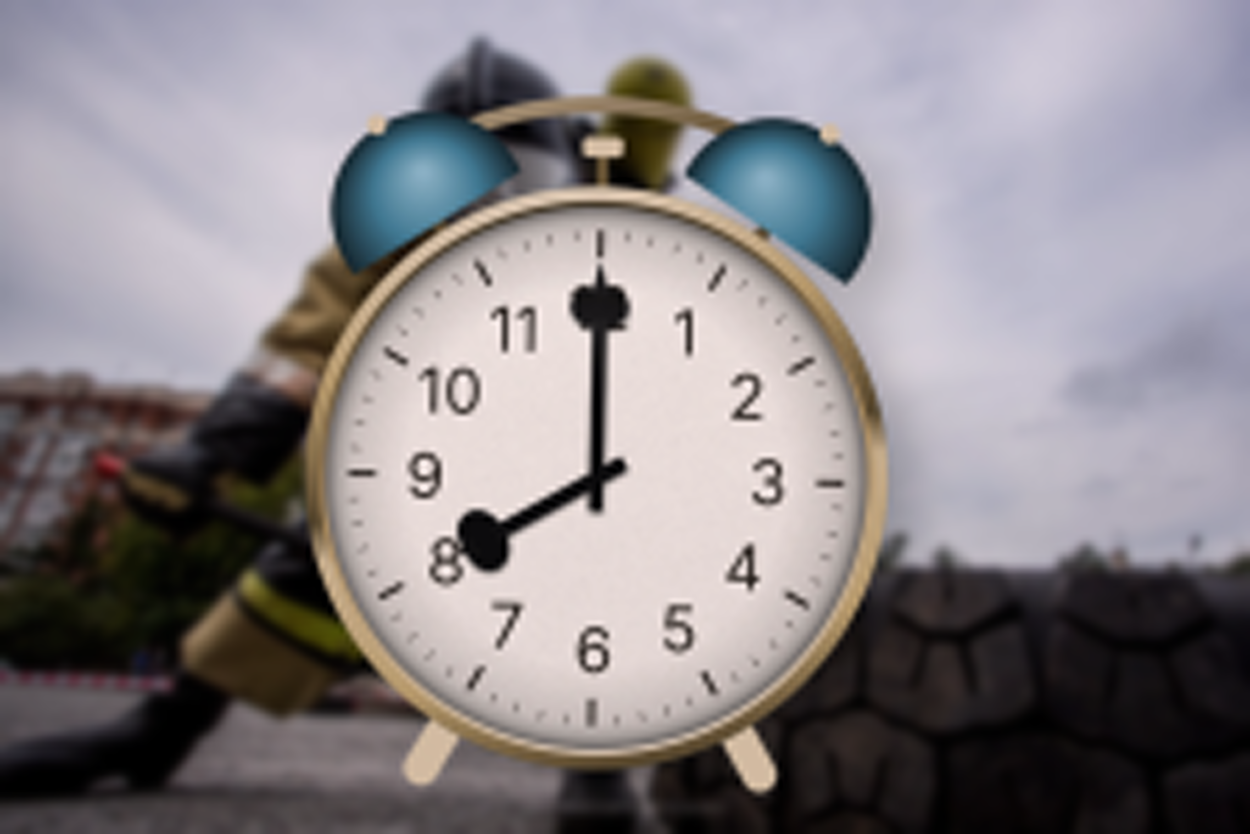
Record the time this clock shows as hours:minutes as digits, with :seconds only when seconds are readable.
8:00
